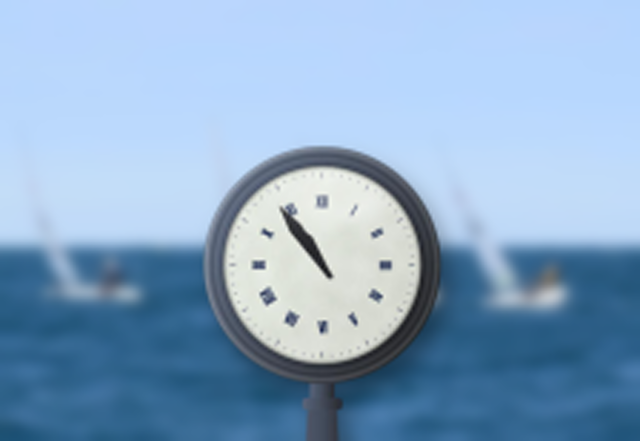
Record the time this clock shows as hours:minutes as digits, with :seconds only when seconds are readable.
10:54
